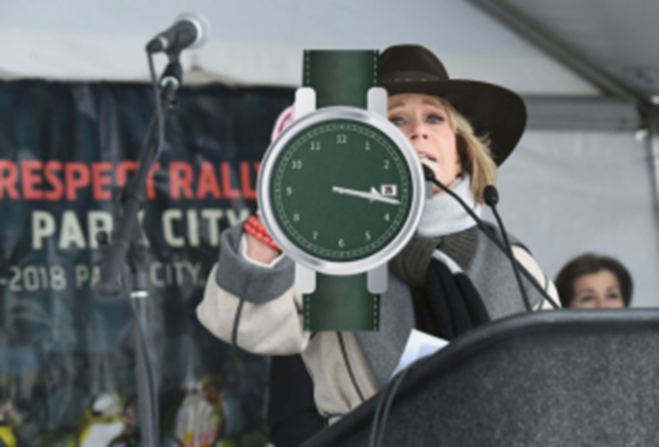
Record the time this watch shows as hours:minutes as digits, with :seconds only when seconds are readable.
3:17
